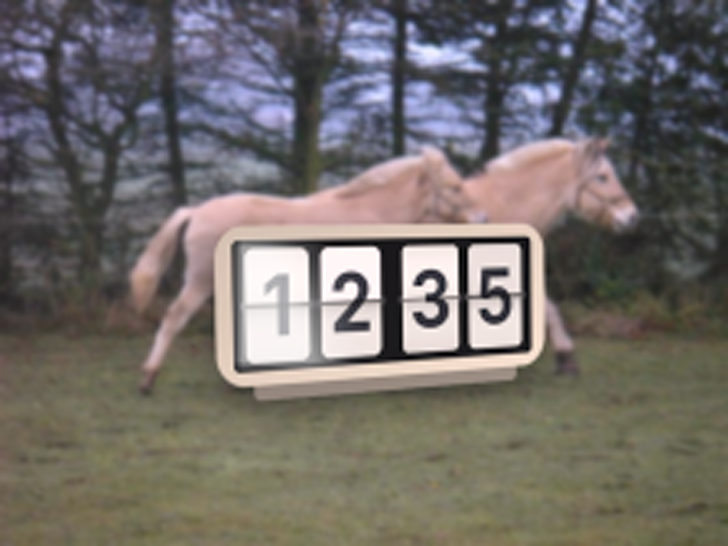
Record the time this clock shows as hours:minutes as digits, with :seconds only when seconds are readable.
12:35
